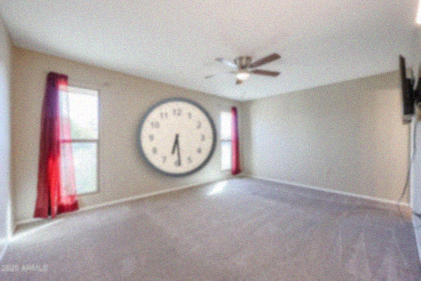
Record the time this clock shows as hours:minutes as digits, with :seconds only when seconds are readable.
6:29
